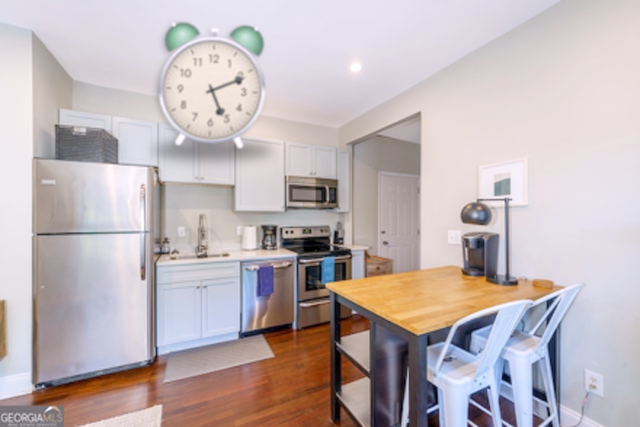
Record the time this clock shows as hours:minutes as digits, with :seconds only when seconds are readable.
5:11
